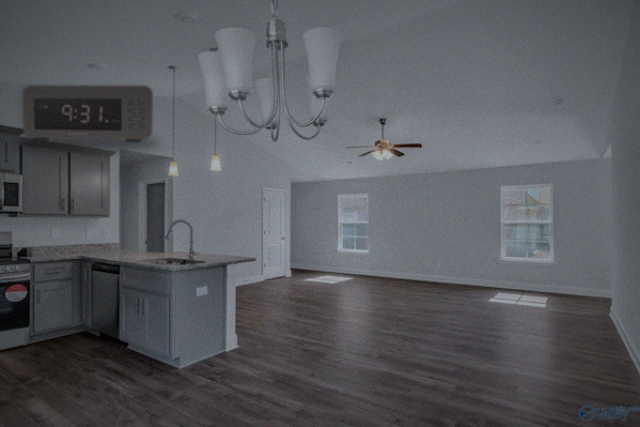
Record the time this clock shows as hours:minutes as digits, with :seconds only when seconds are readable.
9:31
